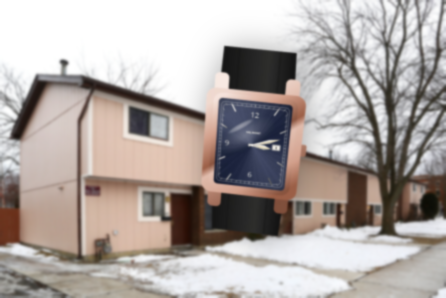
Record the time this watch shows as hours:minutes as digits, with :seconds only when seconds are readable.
3:12
